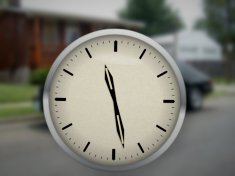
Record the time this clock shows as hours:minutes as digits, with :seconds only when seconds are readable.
11:28
